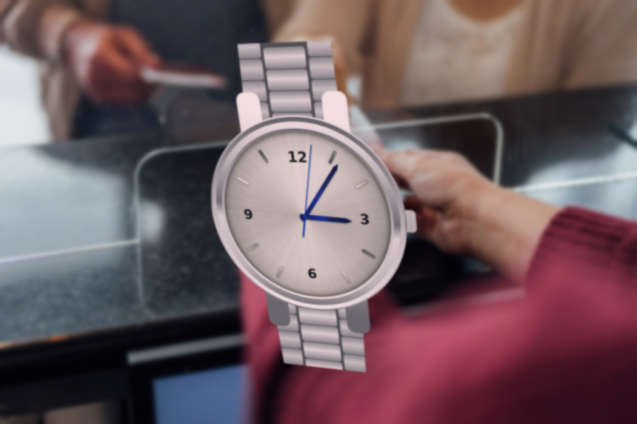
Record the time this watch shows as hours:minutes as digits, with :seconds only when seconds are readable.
3:06:02
